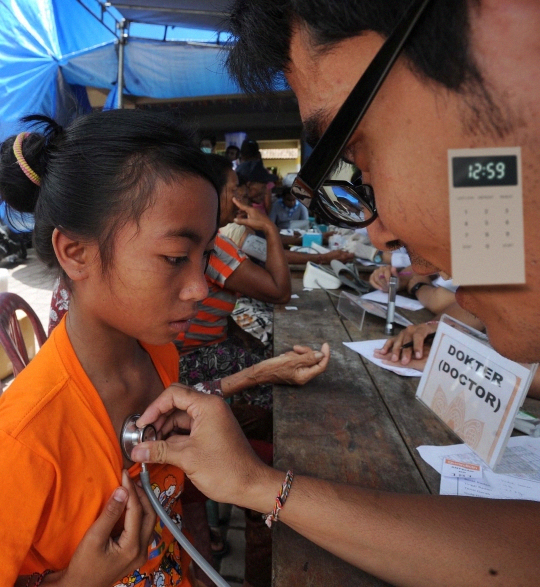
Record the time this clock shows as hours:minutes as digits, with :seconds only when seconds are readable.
12:59
